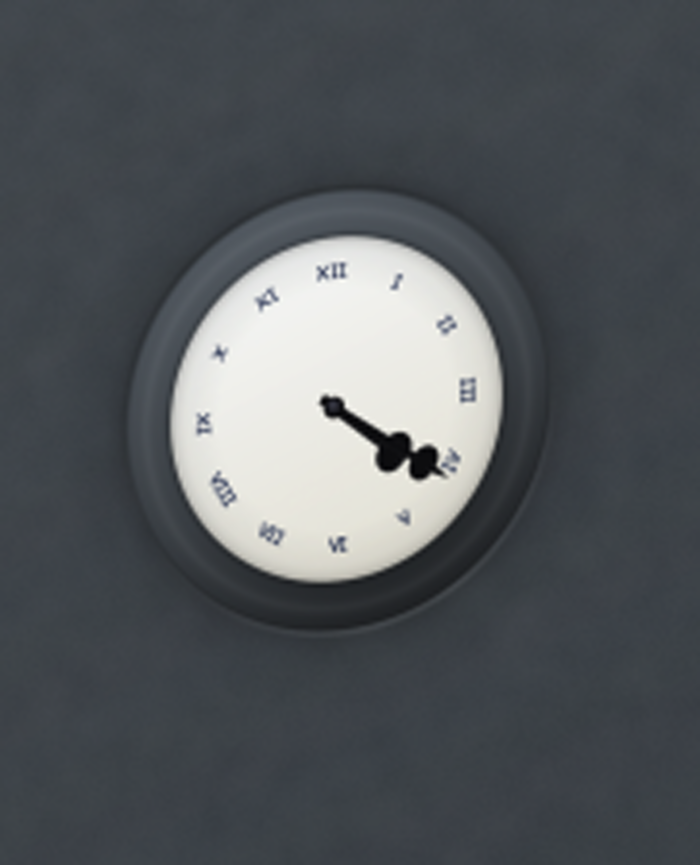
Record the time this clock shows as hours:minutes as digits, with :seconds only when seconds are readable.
4:21
